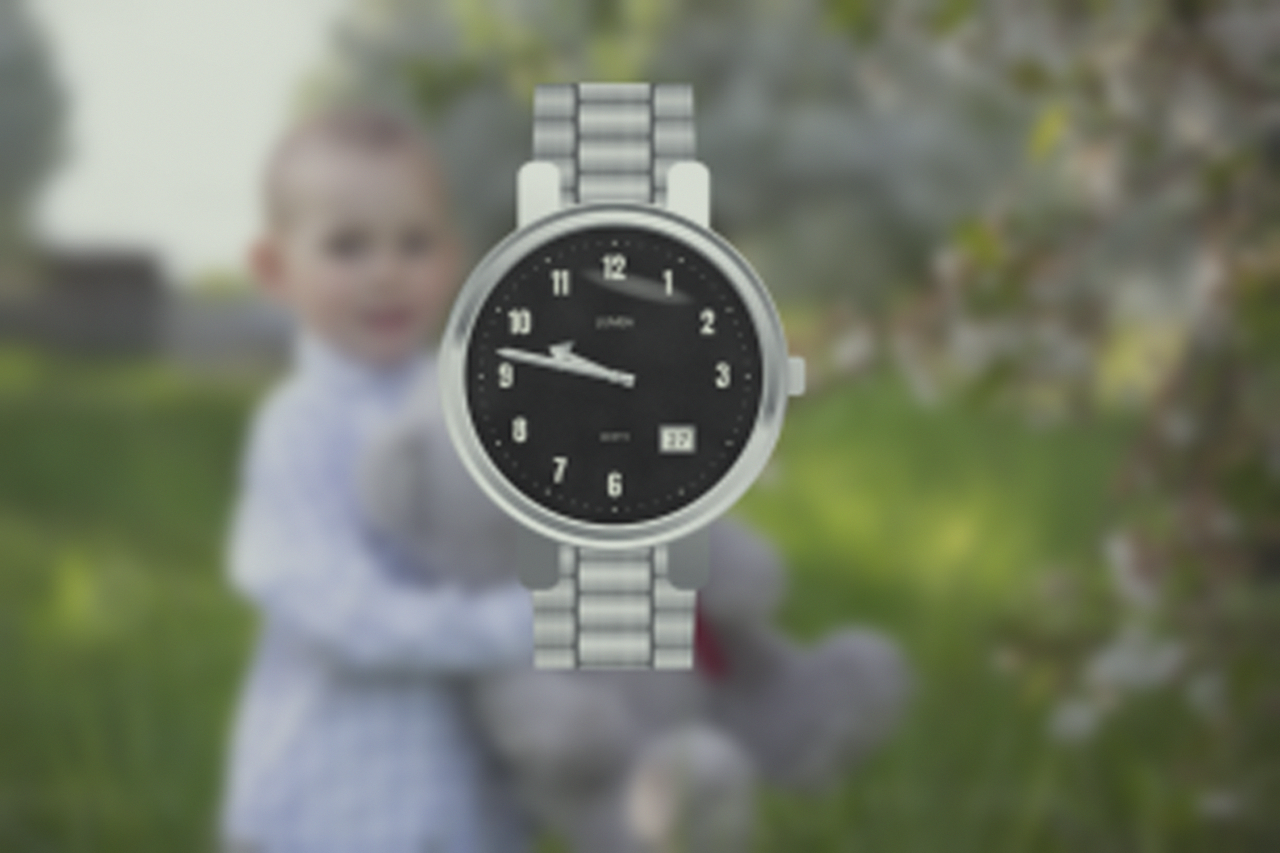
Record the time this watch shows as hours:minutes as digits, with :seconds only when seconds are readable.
9:47
